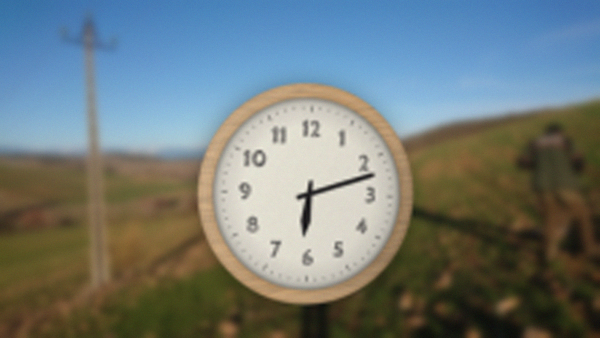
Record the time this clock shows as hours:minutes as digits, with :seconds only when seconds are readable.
6:12
